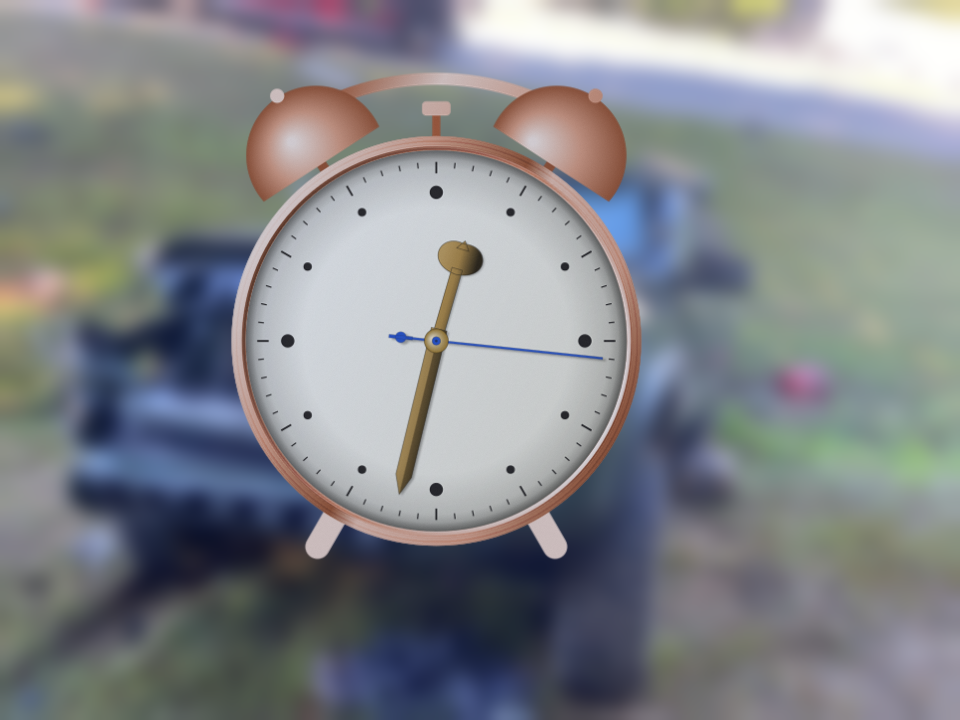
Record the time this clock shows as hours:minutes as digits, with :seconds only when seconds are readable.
12:32:16
